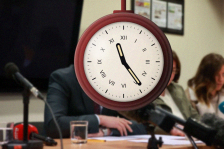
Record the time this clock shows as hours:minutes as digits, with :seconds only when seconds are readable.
11:24
